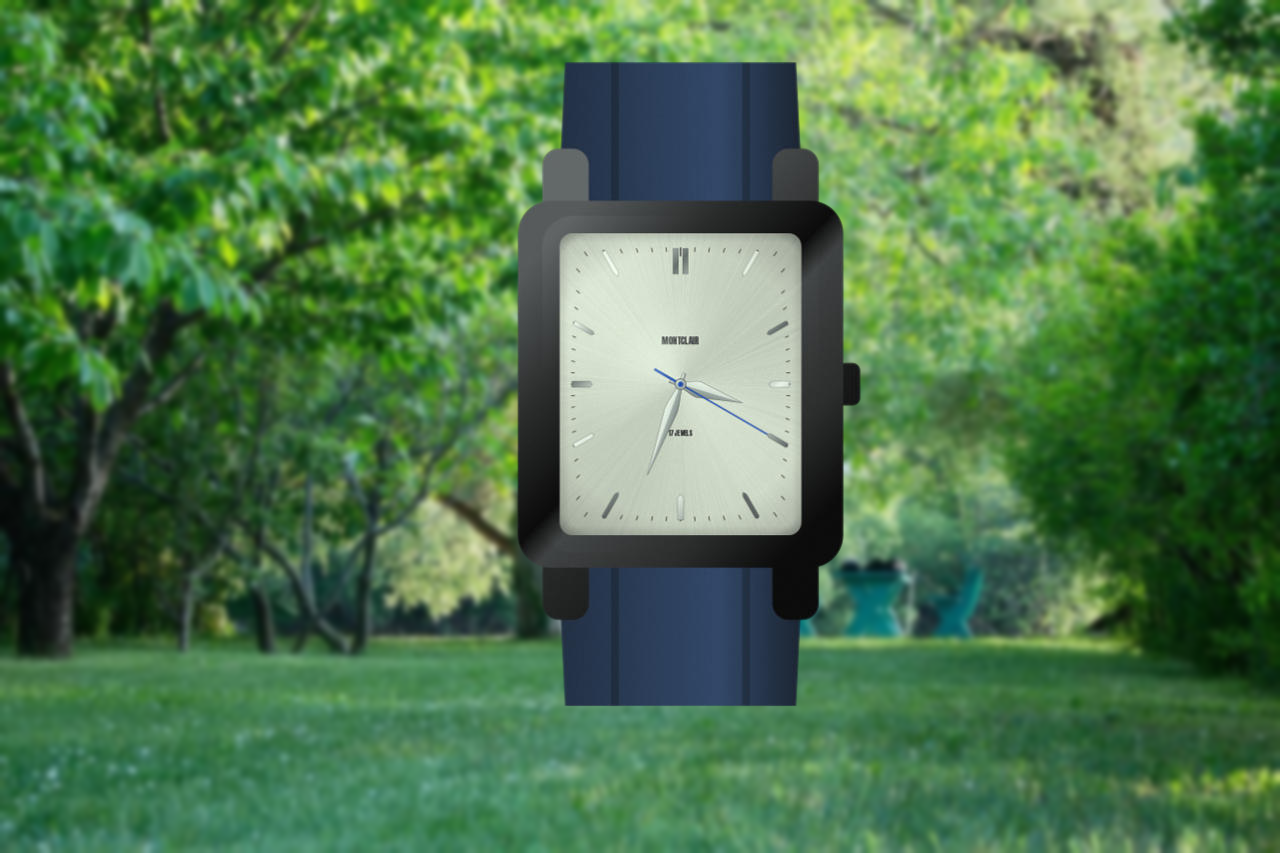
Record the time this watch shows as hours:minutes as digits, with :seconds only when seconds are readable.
3:33:20
